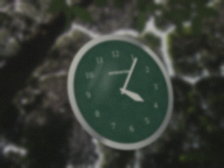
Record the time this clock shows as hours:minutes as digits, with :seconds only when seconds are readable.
4:06
